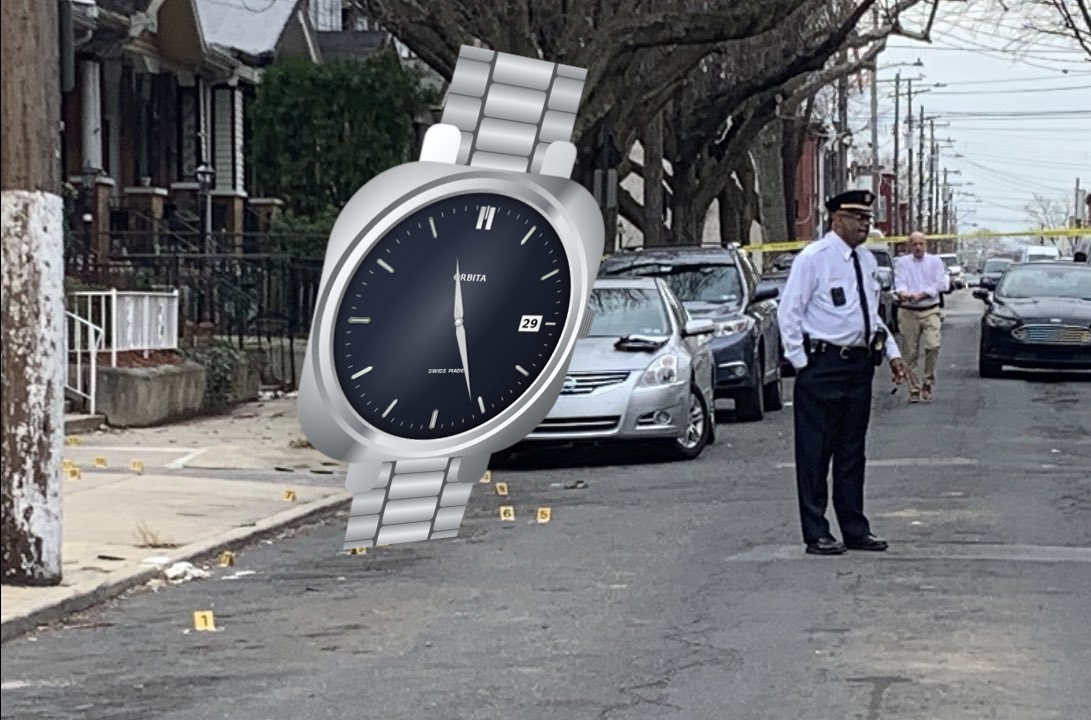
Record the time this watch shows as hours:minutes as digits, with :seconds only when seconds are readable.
11:26
